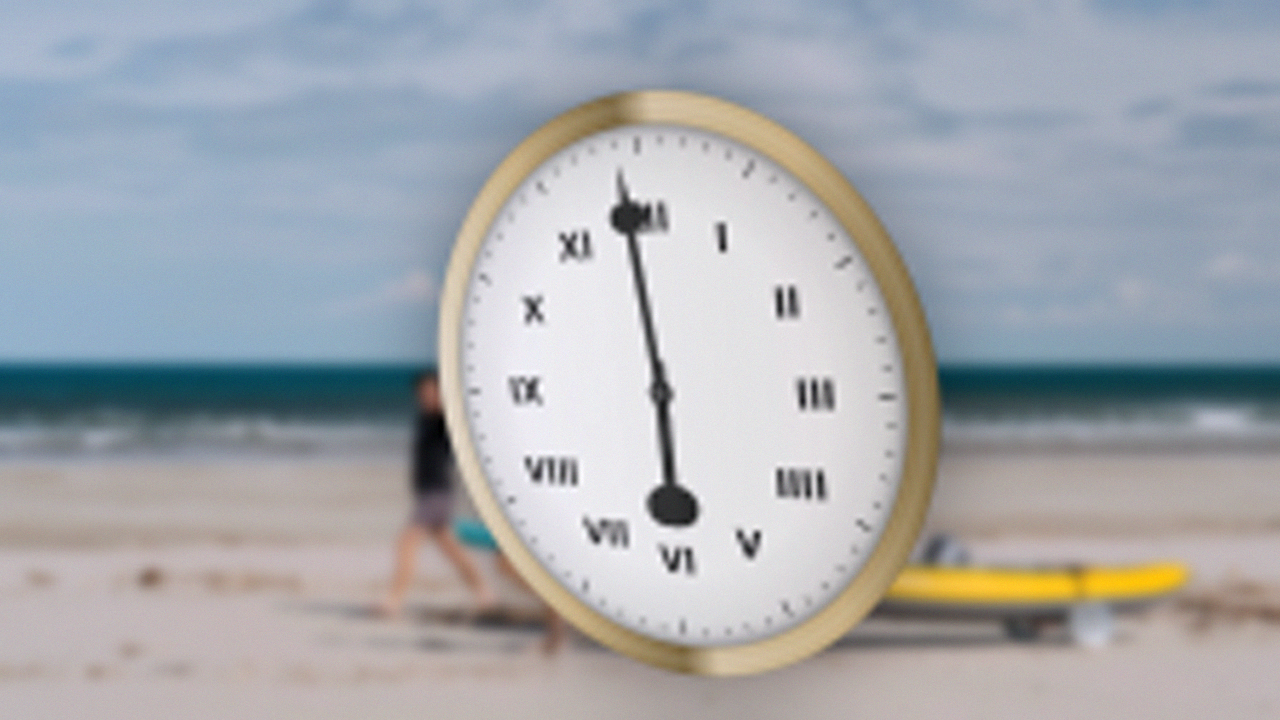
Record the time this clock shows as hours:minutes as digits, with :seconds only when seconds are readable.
5:59
